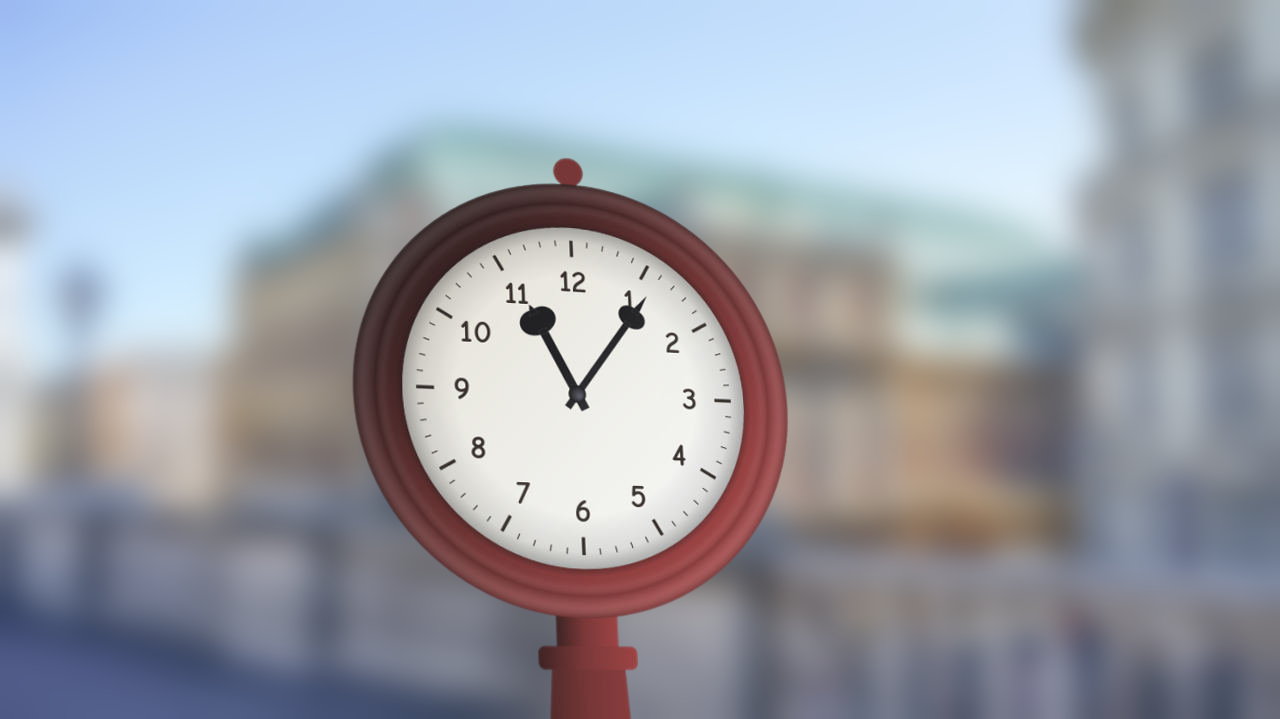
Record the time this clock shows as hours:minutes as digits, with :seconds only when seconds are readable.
11:06
